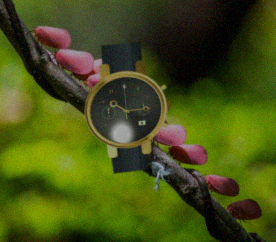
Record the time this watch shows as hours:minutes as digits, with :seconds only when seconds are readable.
10:15
